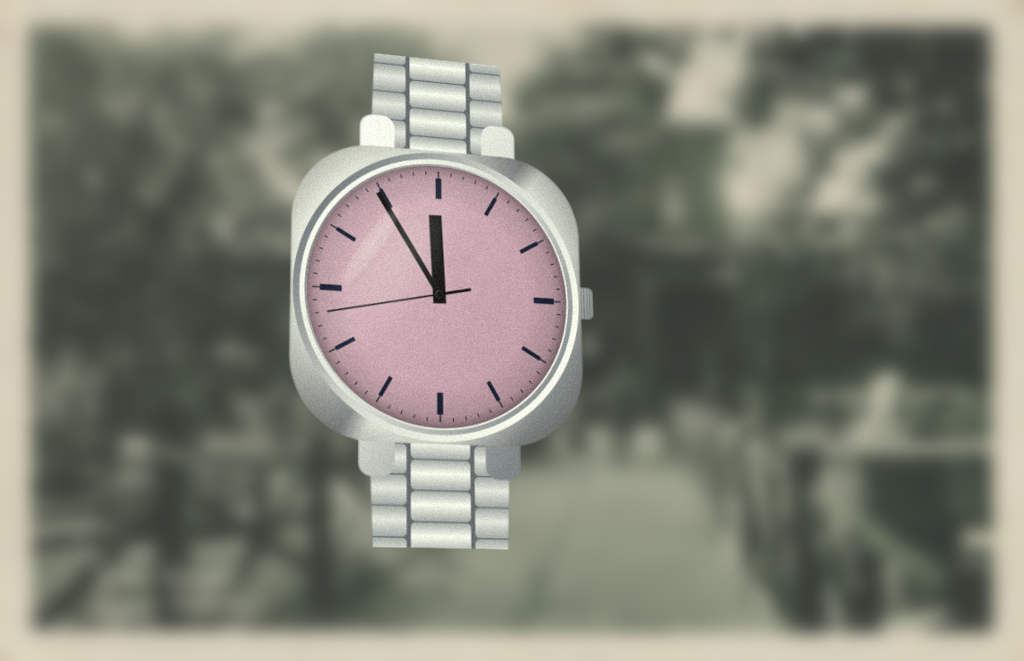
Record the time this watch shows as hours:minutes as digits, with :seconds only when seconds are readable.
11:54:43
